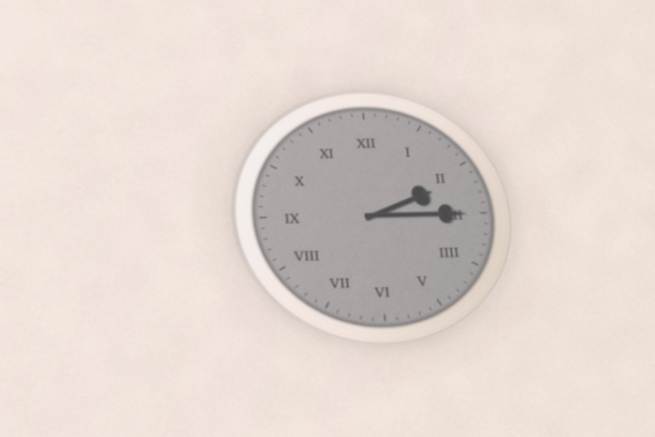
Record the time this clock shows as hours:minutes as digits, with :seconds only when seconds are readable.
2:15
